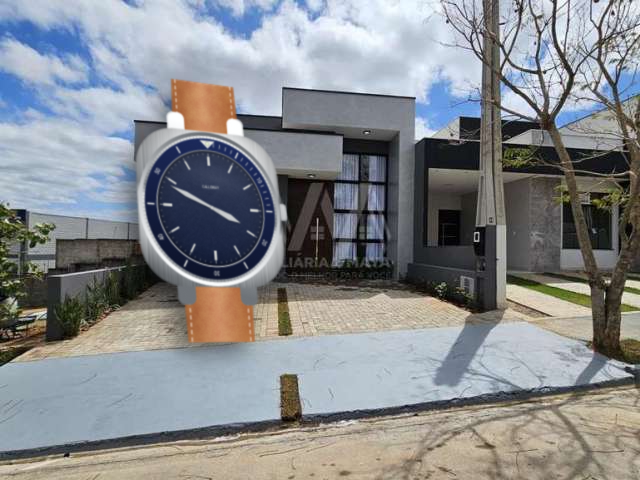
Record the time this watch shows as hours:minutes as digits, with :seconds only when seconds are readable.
3:49
